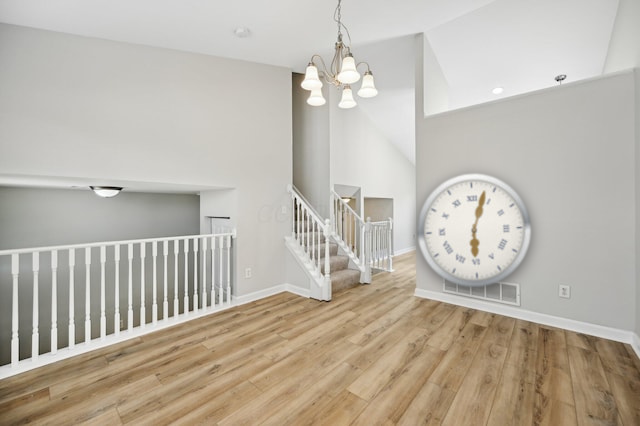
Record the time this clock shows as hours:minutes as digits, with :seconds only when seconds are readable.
6:03
